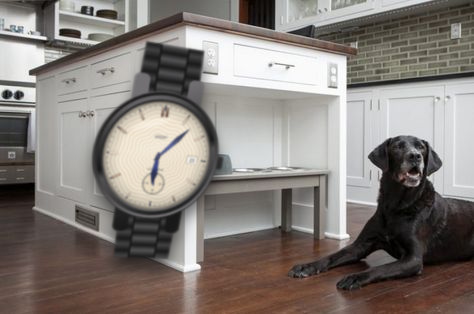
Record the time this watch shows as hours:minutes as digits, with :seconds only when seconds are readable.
6:07
